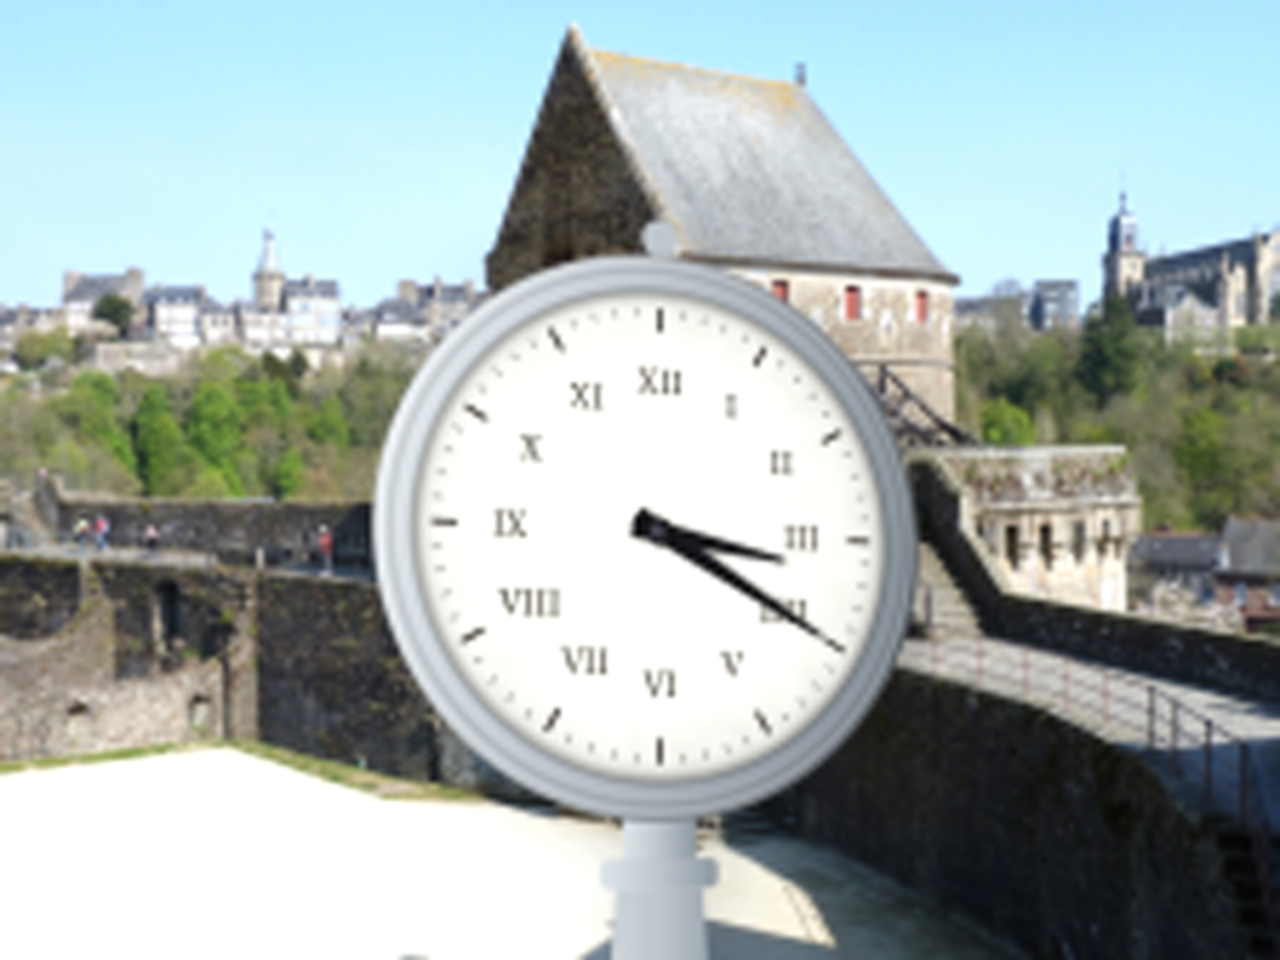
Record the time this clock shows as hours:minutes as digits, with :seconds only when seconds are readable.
3:20
